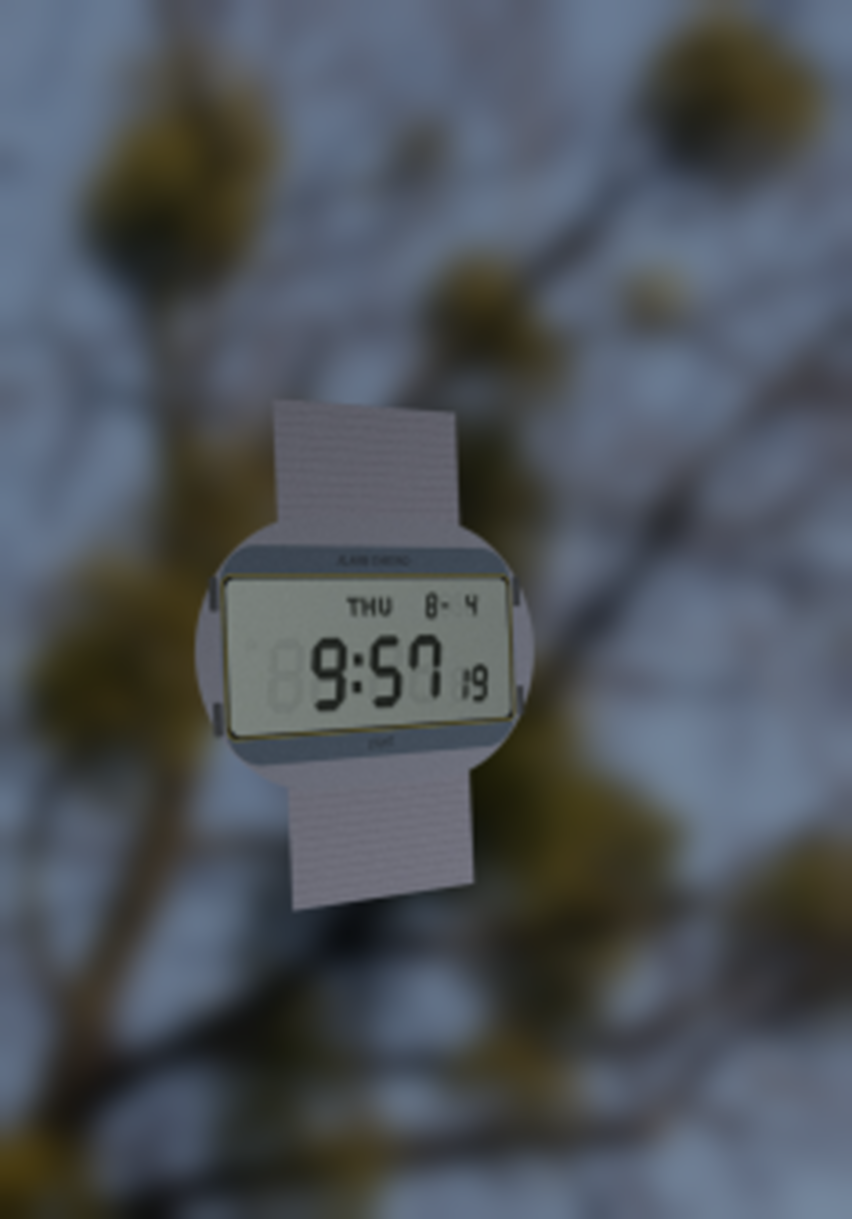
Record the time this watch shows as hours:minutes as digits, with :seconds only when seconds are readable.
9:57:19
